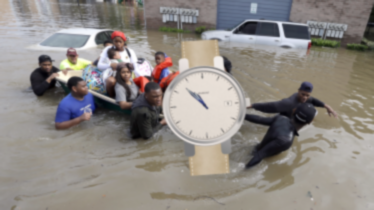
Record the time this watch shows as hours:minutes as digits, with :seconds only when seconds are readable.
10:53
